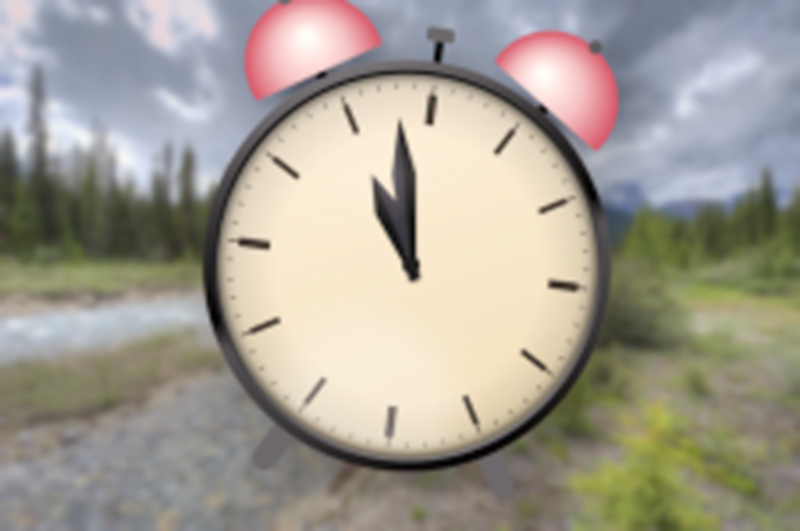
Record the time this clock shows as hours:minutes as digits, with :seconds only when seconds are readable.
10:58
